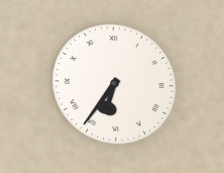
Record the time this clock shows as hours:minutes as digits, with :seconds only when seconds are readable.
6:36
